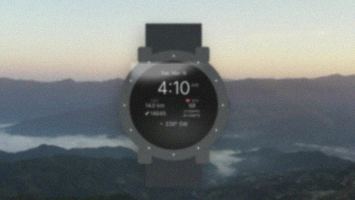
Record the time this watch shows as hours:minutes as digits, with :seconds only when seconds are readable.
4:10
